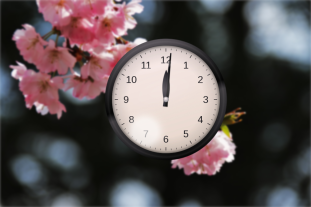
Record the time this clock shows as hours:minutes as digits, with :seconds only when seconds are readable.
12:01
